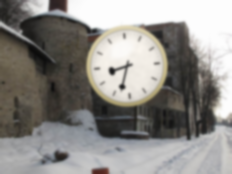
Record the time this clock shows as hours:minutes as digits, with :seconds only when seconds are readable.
8:33
